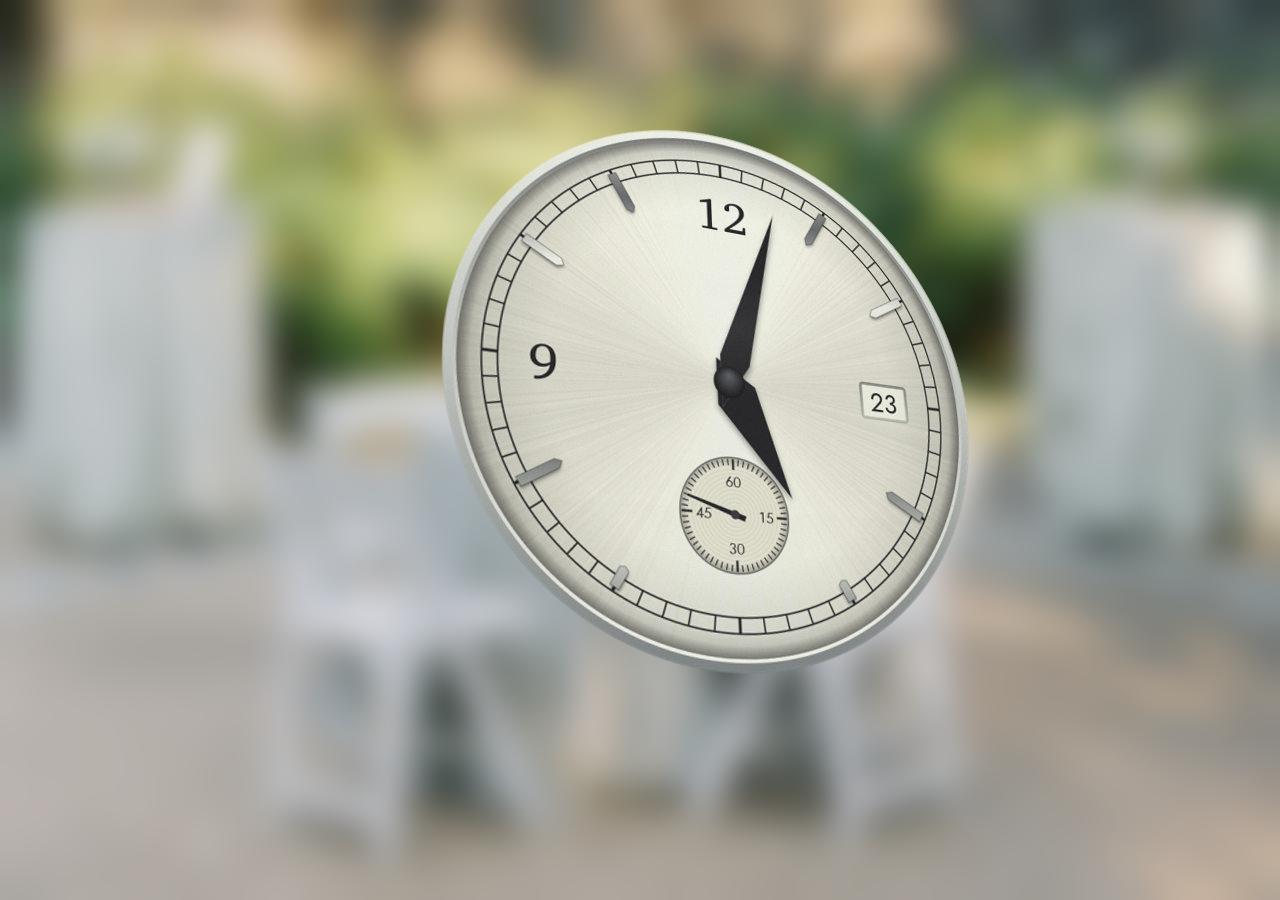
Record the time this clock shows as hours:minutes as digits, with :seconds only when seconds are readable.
5:02:48
